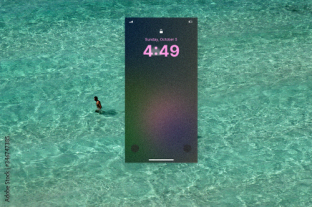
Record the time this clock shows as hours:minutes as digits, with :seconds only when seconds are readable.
4:49
